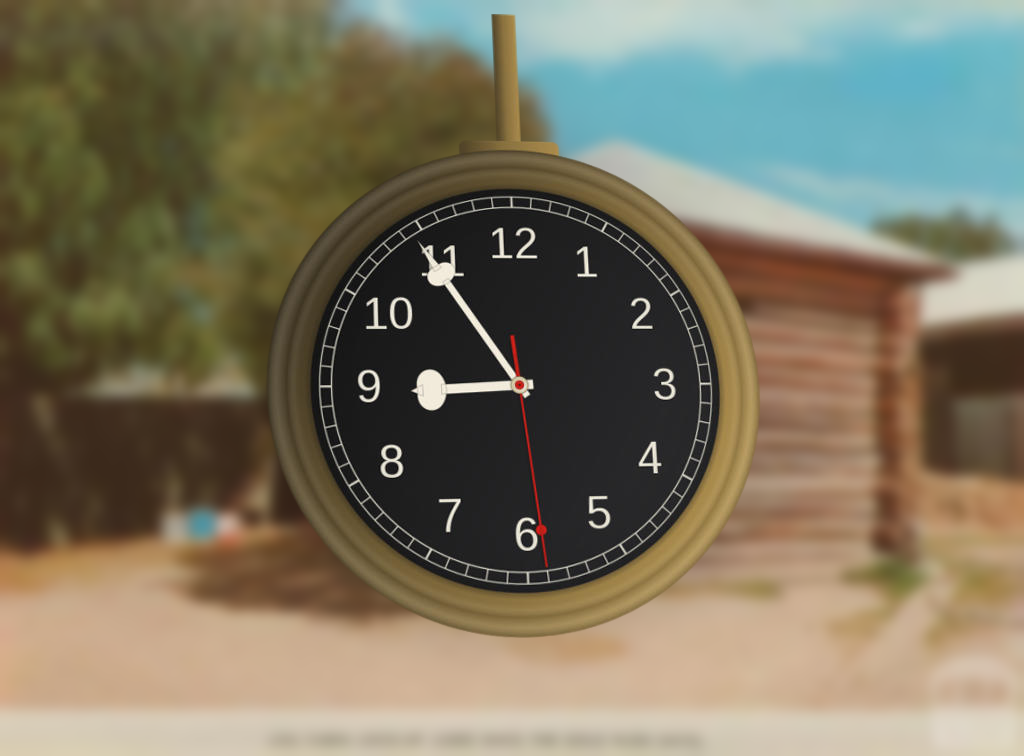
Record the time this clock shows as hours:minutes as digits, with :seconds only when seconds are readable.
8:54:29
